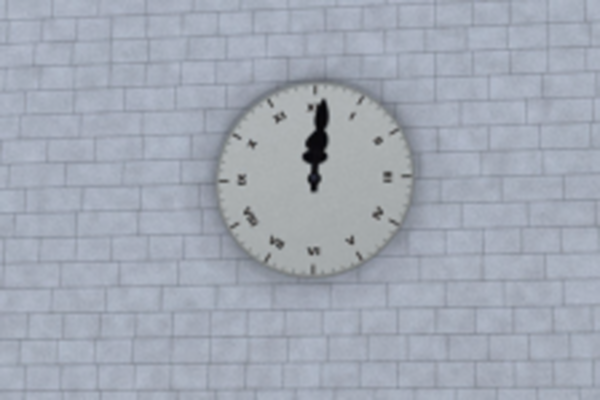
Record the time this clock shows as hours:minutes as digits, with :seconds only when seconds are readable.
12:01
